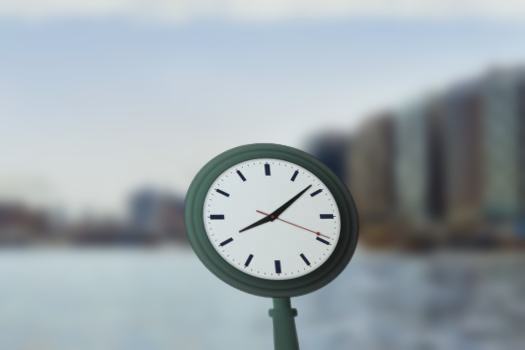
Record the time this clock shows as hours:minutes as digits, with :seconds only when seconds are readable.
8:08:19
